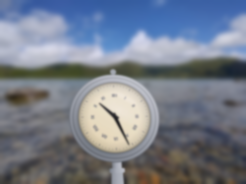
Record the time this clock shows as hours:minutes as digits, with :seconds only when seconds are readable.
10:26
